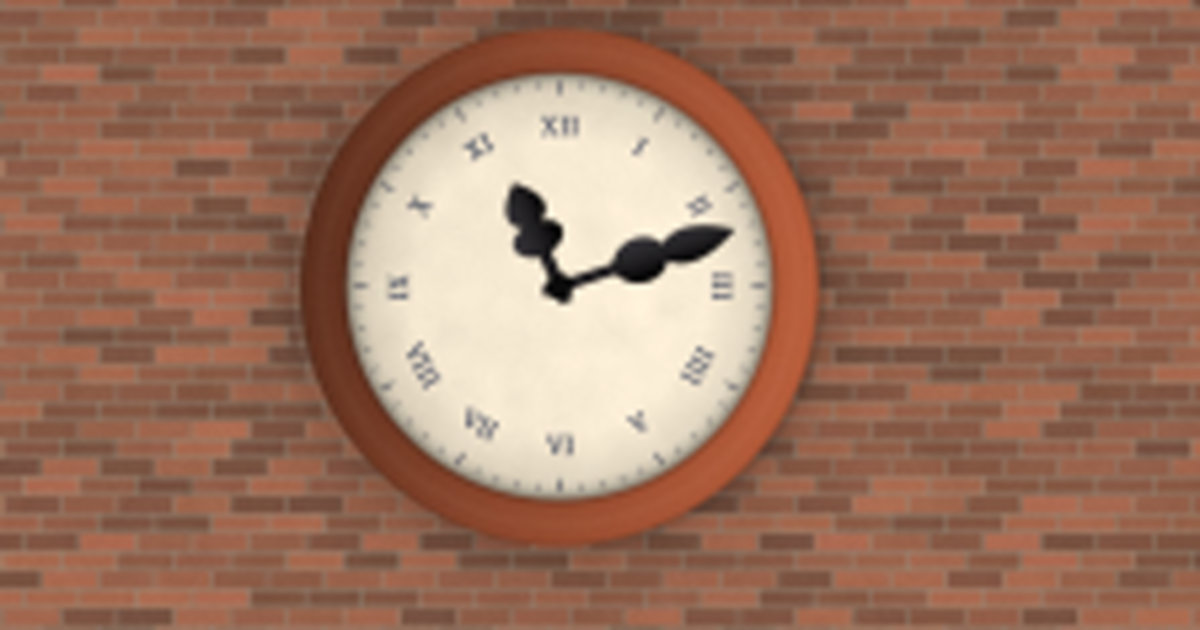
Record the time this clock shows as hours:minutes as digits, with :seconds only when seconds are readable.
11:12
